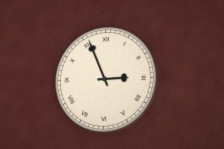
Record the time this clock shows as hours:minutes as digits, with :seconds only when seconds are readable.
2:56
